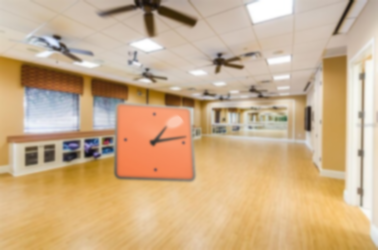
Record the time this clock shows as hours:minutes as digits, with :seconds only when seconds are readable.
1:13
